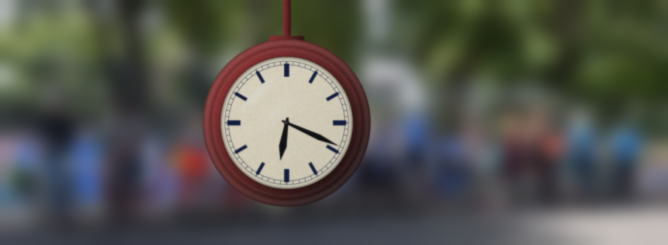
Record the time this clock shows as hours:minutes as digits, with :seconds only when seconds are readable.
6:19
